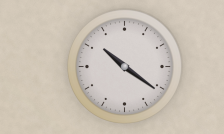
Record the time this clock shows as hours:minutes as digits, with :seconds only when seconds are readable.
10:21
